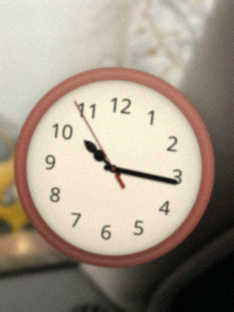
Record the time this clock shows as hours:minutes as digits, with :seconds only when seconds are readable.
10:15:54
